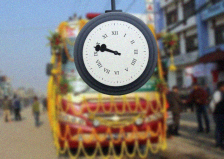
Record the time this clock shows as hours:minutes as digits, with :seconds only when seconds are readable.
9:48
